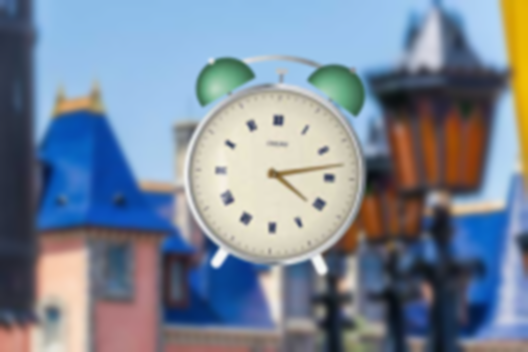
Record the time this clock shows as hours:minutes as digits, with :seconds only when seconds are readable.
4:13
